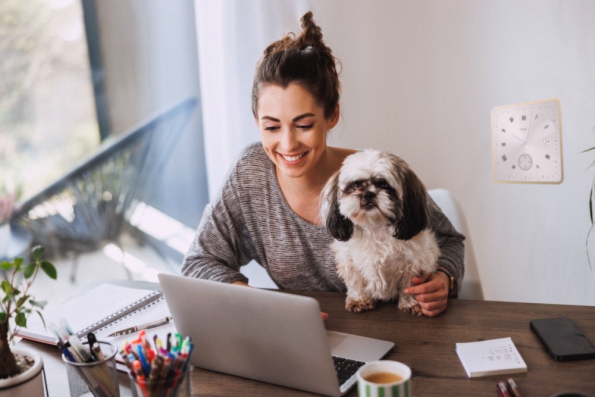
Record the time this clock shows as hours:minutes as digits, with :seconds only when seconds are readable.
10:03
